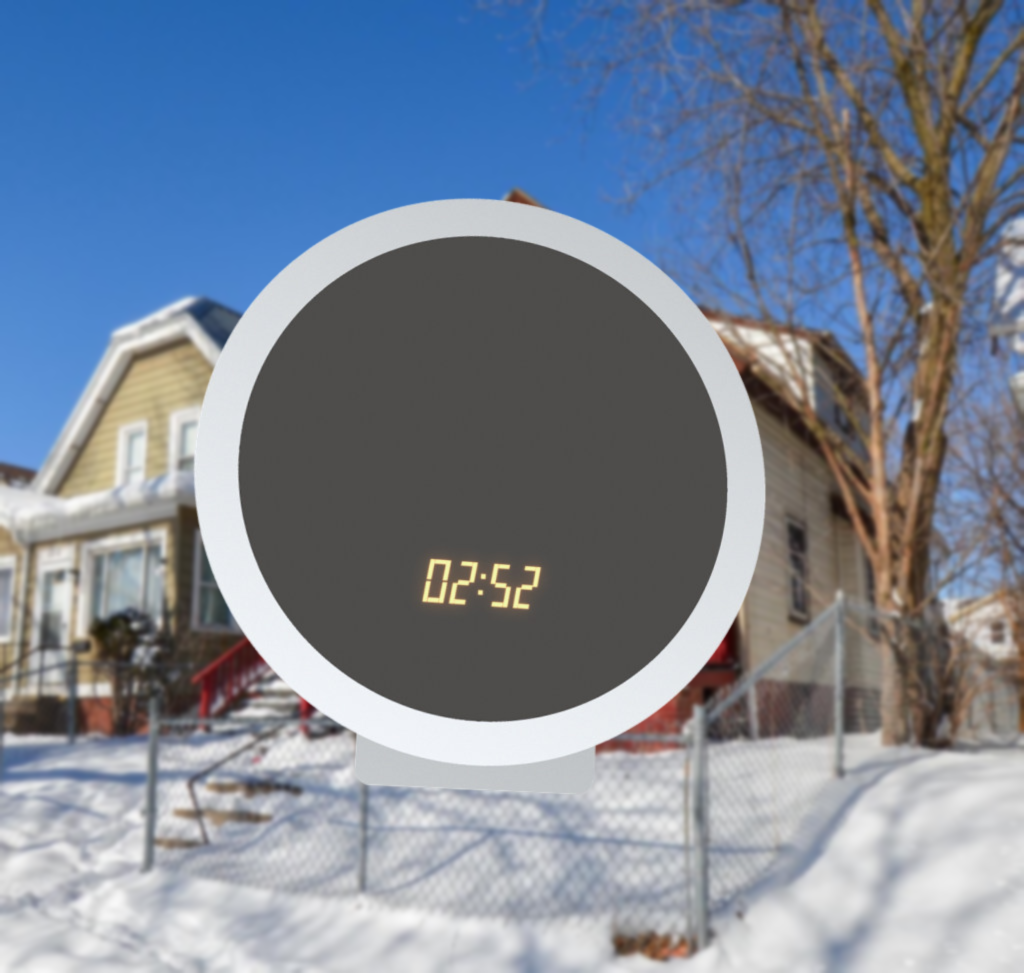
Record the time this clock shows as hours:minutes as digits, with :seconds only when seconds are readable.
2:52
